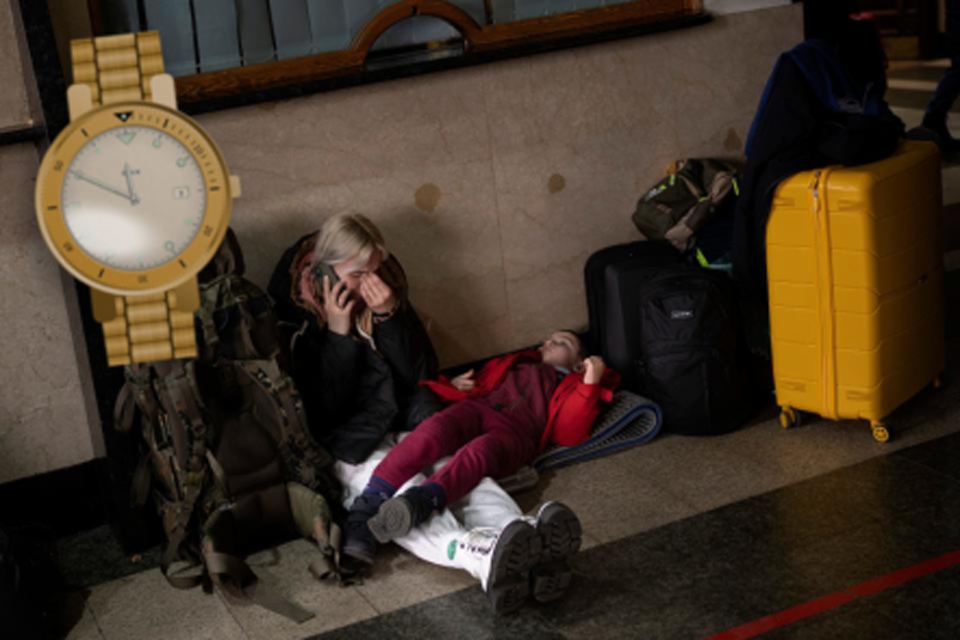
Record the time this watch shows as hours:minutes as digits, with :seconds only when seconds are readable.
11:50
